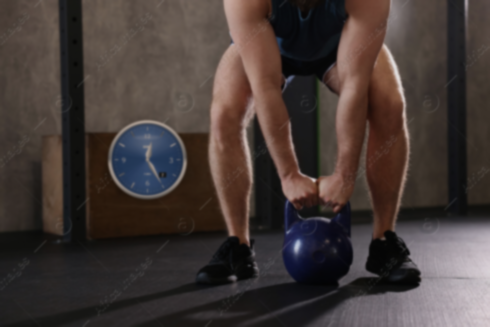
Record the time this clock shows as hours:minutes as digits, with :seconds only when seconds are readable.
12:25
